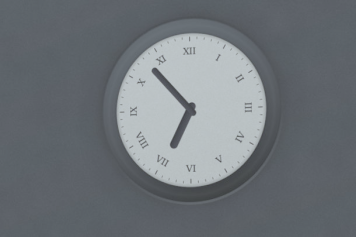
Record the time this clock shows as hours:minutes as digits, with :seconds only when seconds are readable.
6:53
